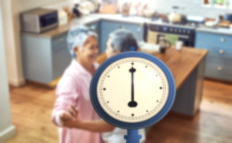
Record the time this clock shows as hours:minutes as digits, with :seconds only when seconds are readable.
6:00
